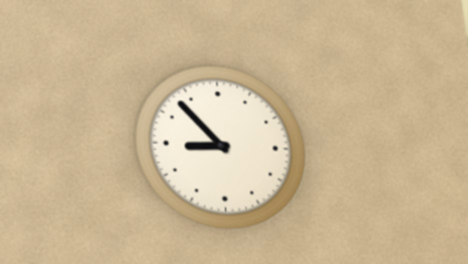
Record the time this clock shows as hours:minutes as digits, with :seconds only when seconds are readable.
8:53
